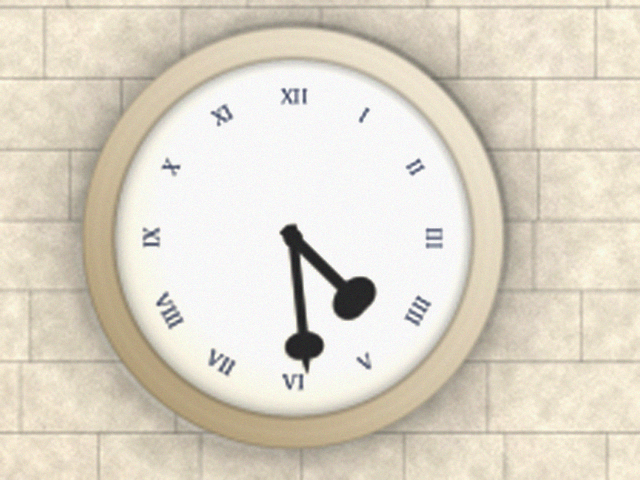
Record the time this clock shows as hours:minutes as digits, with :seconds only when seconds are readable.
4:29
